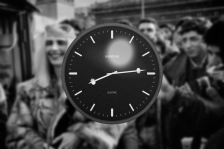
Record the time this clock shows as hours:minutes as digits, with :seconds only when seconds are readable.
8:14
